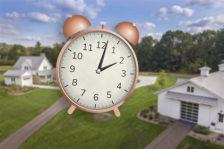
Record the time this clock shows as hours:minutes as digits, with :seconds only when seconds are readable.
2:02
